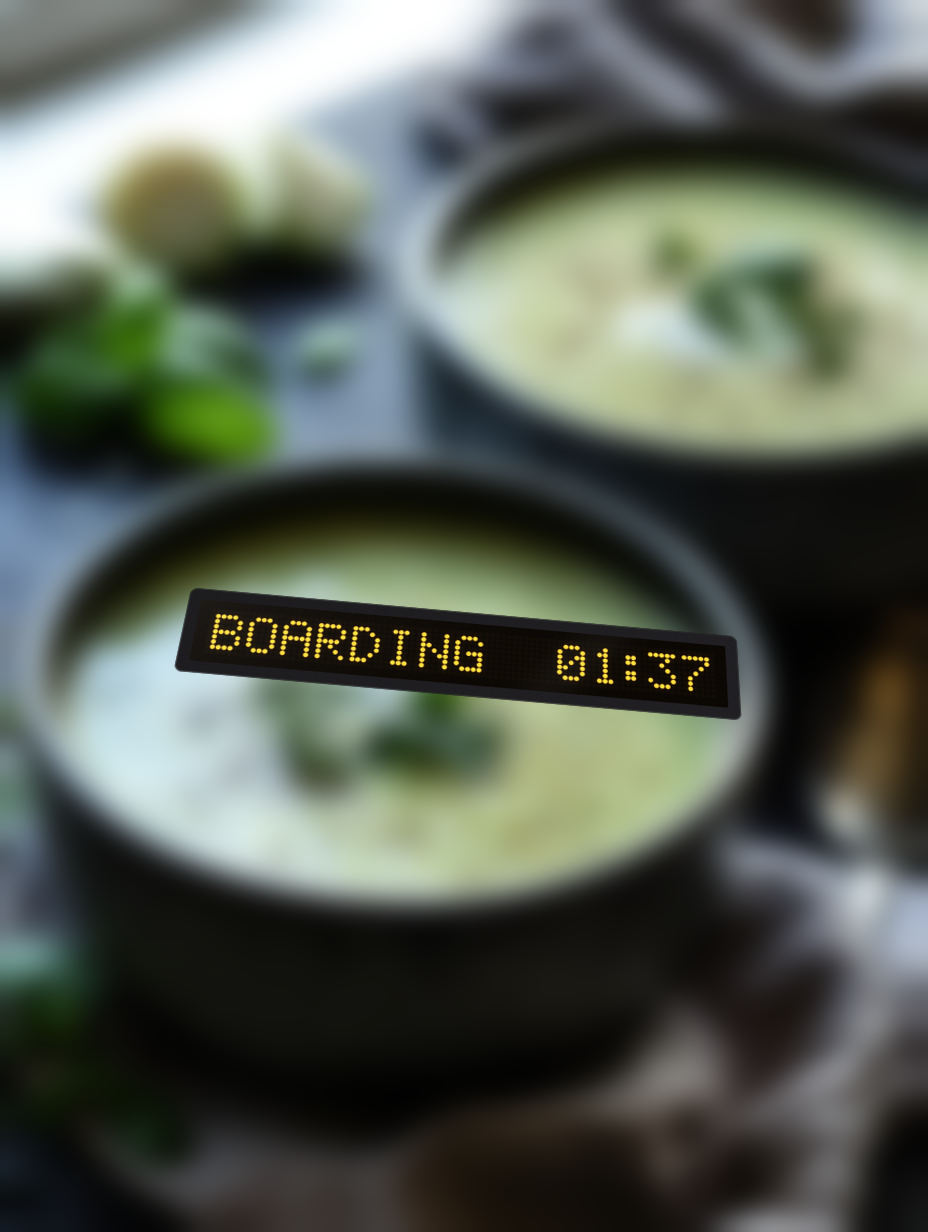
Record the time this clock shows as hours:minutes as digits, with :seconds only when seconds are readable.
1:37
